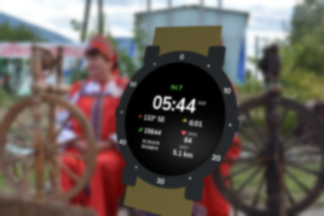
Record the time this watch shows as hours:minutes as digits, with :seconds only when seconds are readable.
5:44
